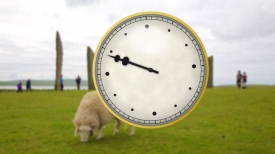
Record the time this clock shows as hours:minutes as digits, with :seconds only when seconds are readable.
9:49
